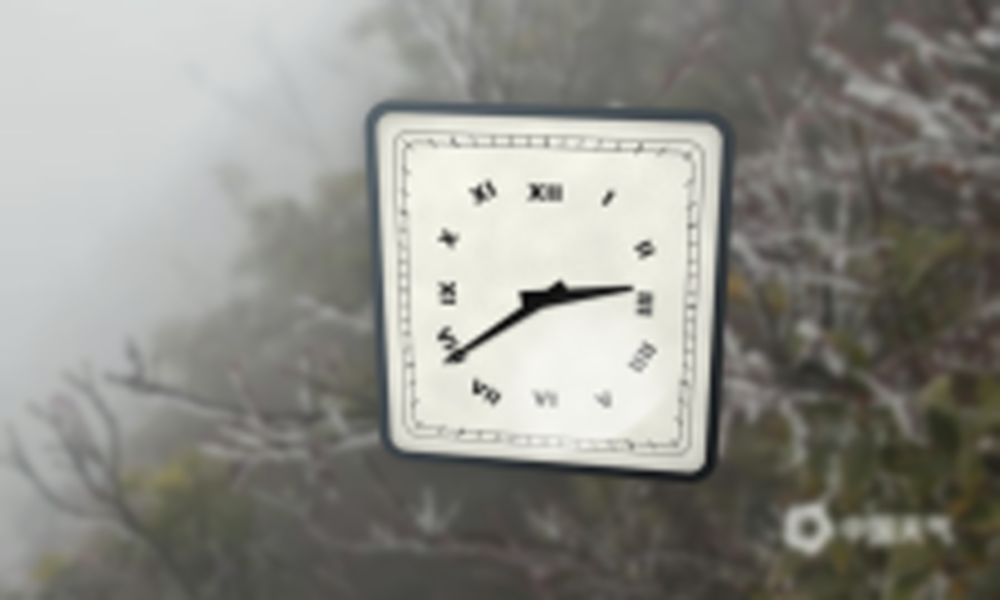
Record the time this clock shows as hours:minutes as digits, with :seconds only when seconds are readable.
2:39
